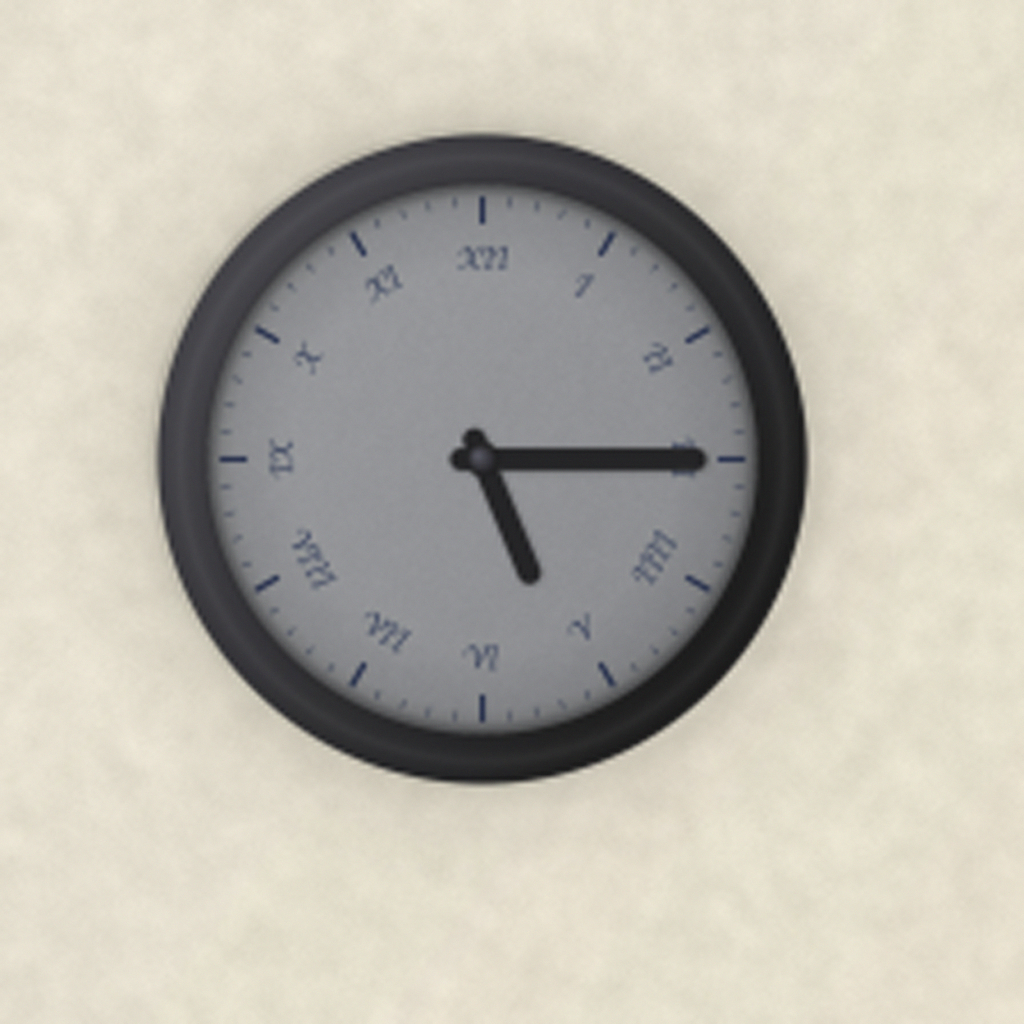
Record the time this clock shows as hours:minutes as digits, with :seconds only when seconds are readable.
5:15
